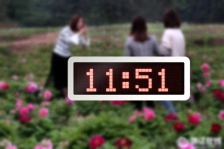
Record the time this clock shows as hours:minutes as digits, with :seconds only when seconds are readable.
11:51
